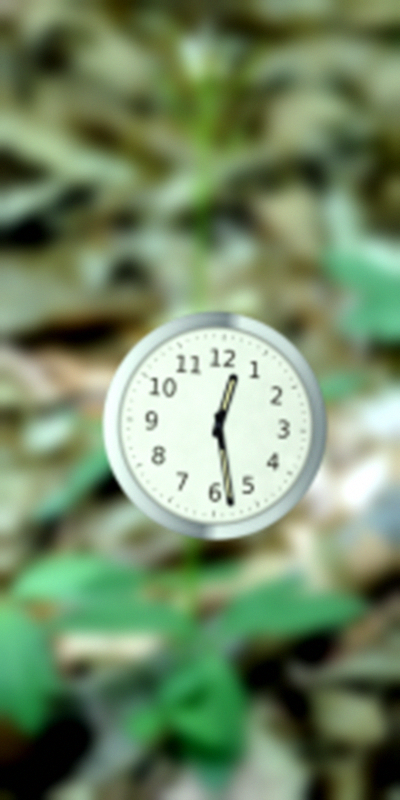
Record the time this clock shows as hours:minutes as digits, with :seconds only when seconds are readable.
12:28
